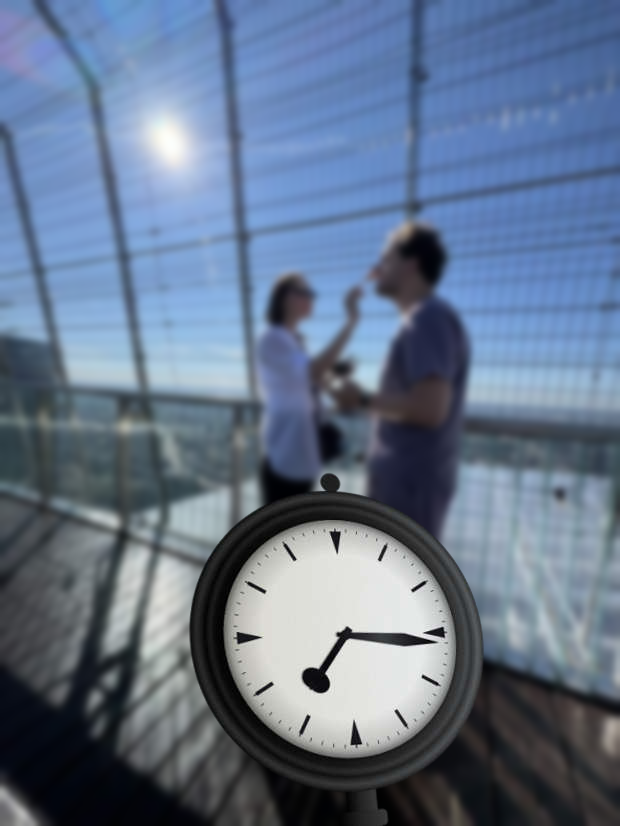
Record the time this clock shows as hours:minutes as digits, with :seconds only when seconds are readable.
7:16
